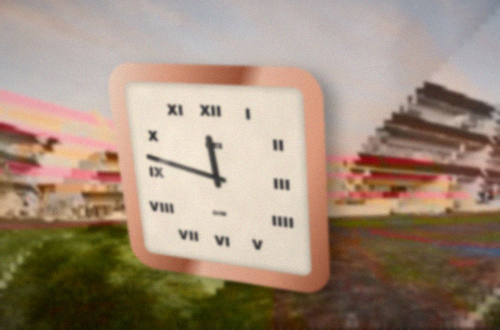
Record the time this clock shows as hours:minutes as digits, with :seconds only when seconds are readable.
11:47
